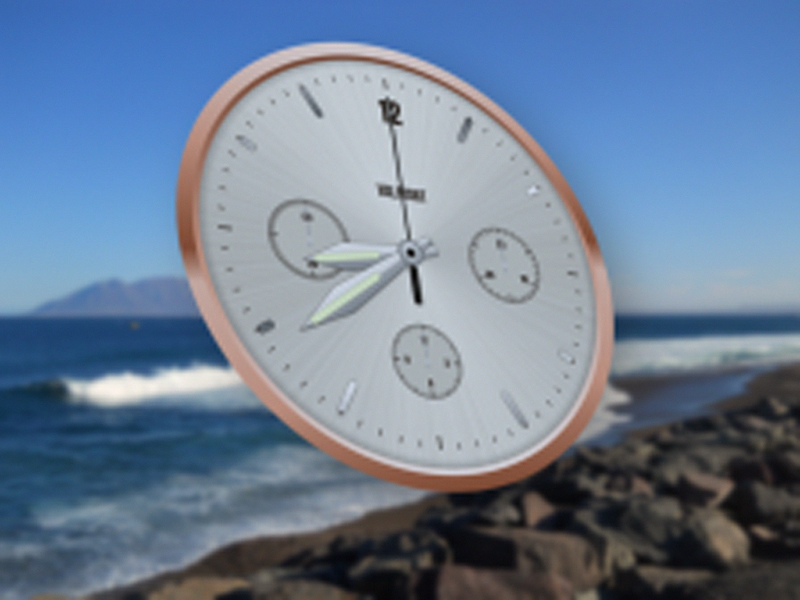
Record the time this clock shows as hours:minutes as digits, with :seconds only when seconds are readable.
8:39
